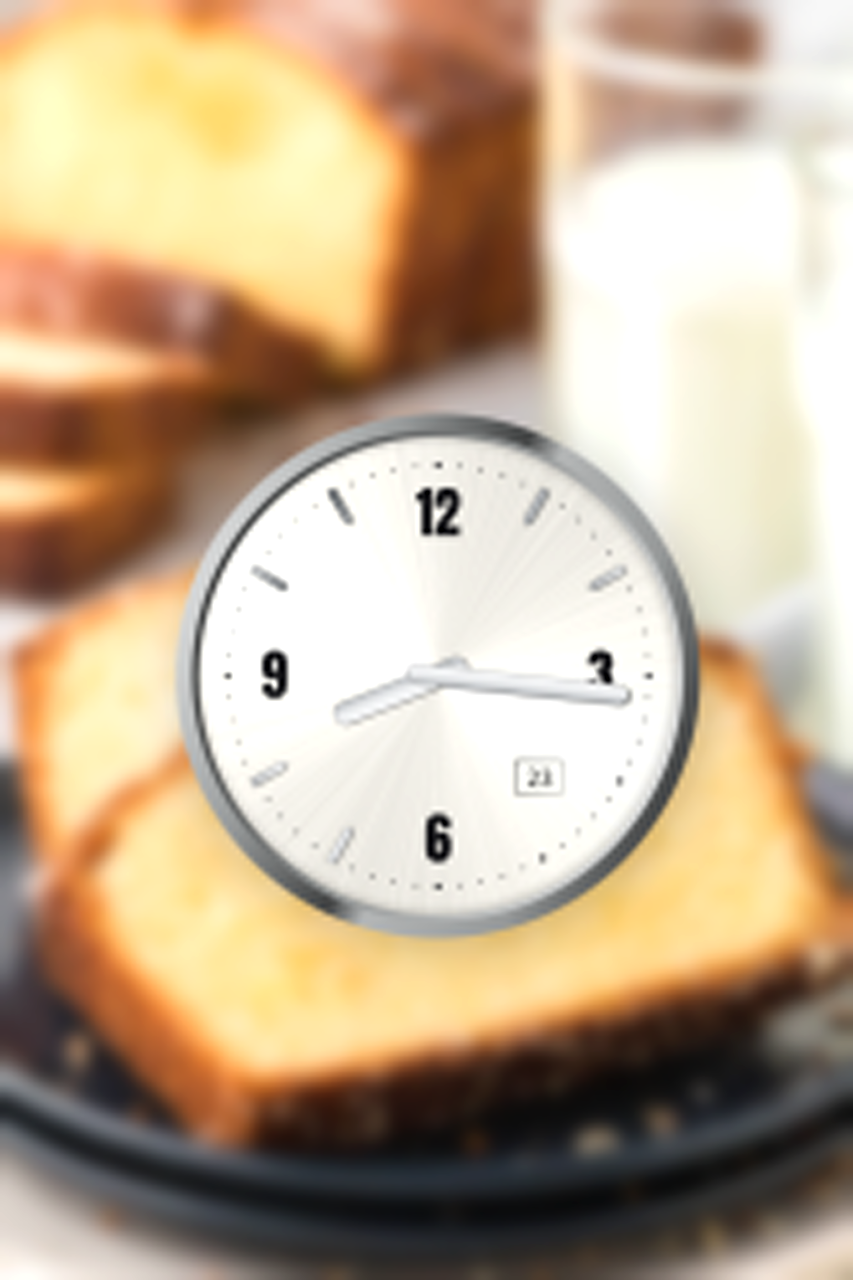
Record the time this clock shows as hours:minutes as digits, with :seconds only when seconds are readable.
8:16
